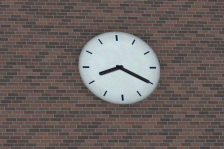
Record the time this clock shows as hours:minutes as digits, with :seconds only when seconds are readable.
8:20
